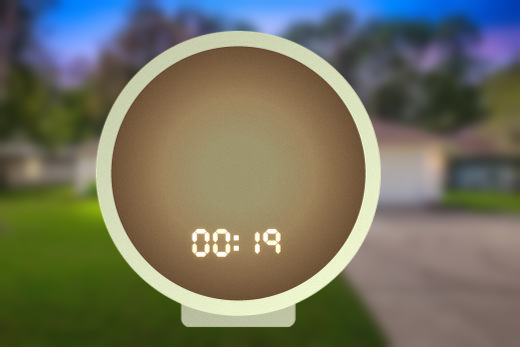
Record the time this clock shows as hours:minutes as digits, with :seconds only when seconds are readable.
0:19
